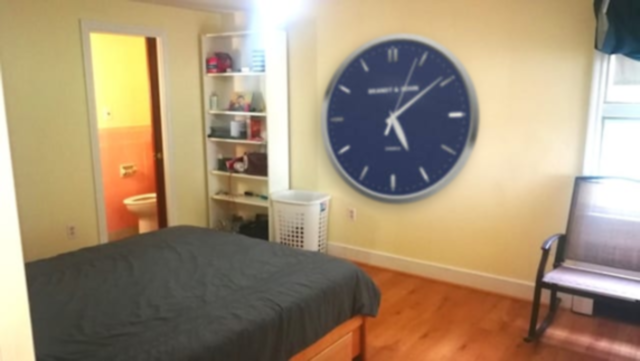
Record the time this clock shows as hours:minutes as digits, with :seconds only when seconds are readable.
5:09:04
